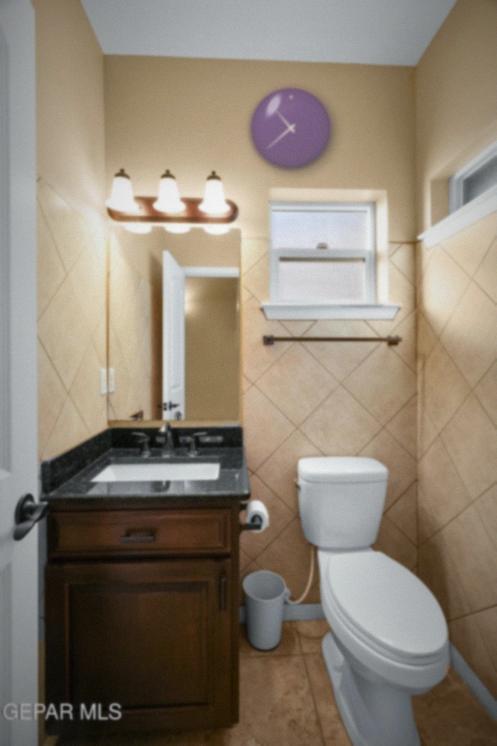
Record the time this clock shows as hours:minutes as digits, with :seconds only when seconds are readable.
10:38
